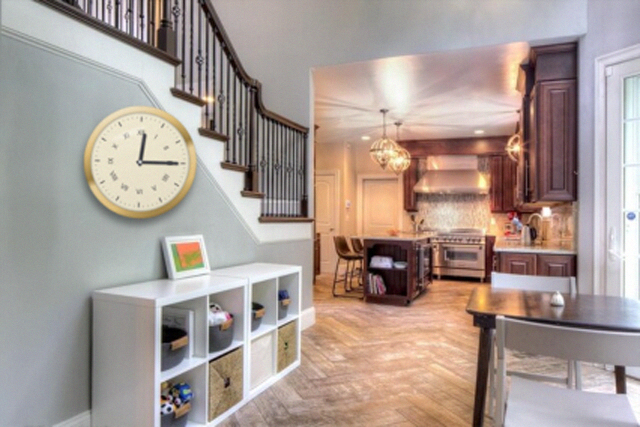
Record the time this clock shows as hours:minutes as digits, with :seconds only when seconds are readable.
12:15
